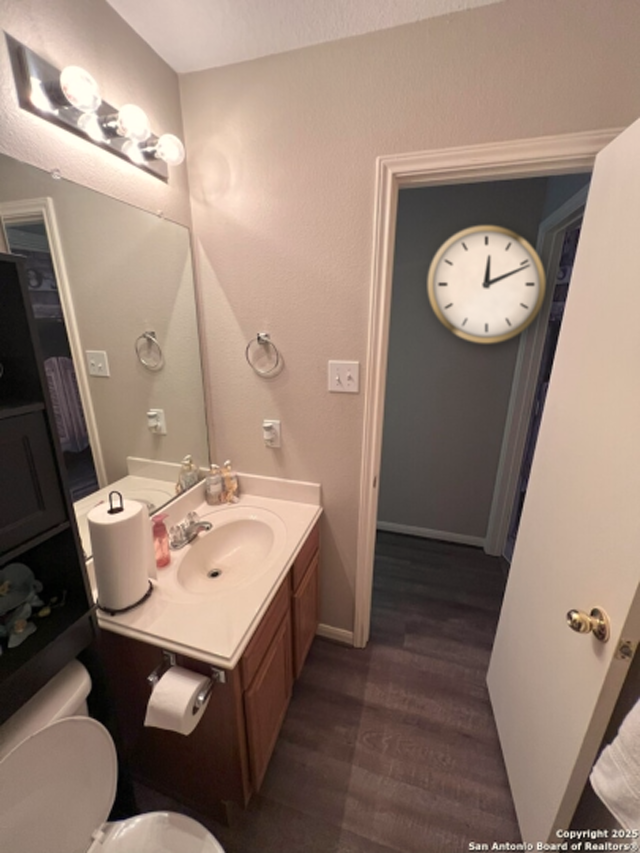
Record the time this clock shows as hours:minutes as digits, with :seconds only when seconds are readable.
12:11
